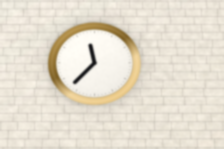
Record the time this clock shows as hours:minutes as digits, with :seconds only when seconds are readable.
11:37
